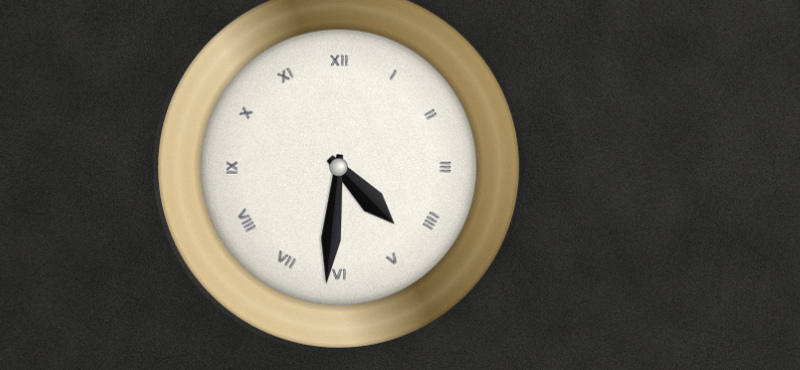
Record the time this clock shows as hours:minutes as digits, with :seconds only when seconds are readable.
4:31
